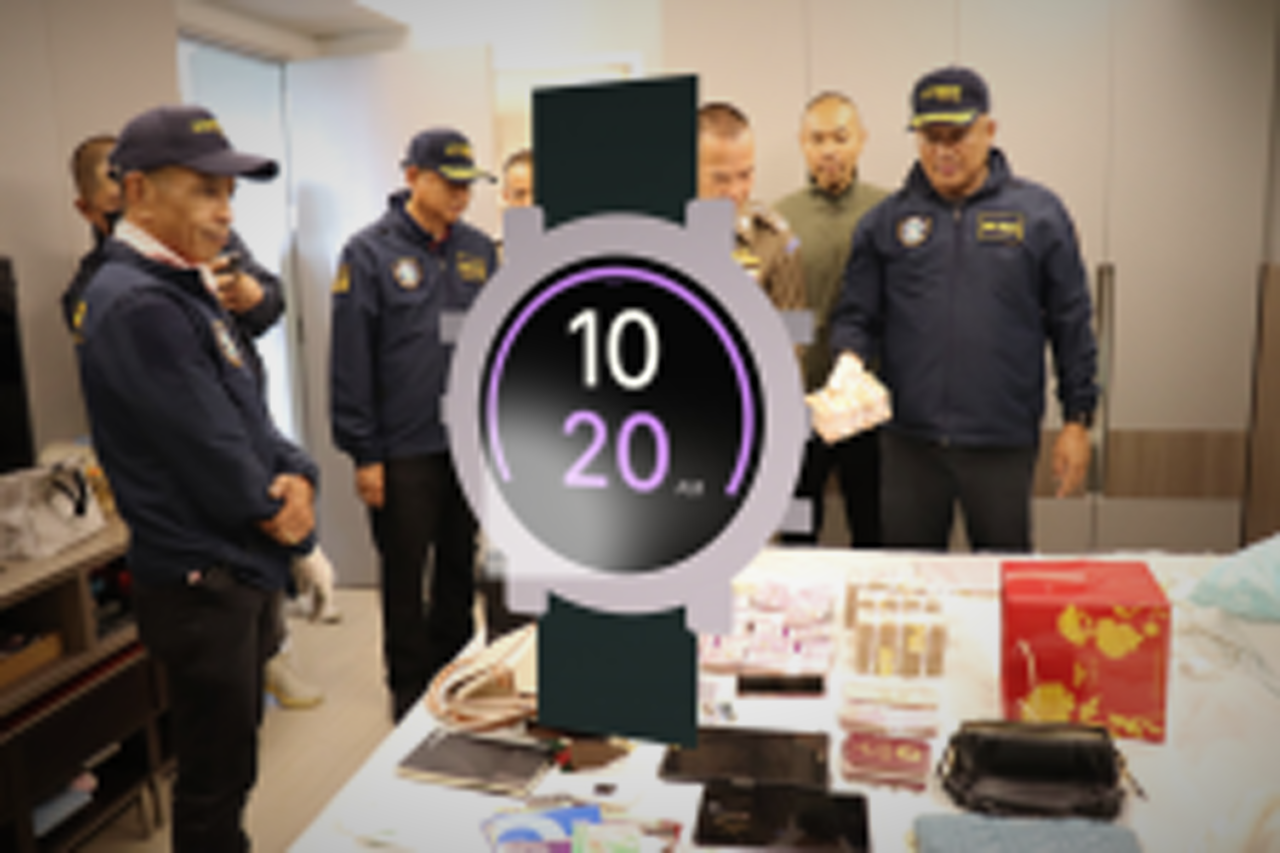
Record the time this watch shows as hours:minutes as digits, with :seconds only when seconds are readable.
10:20
